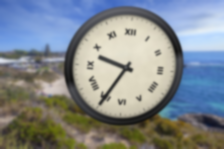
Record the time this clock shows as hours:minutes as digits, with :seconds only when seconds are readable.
9:35
